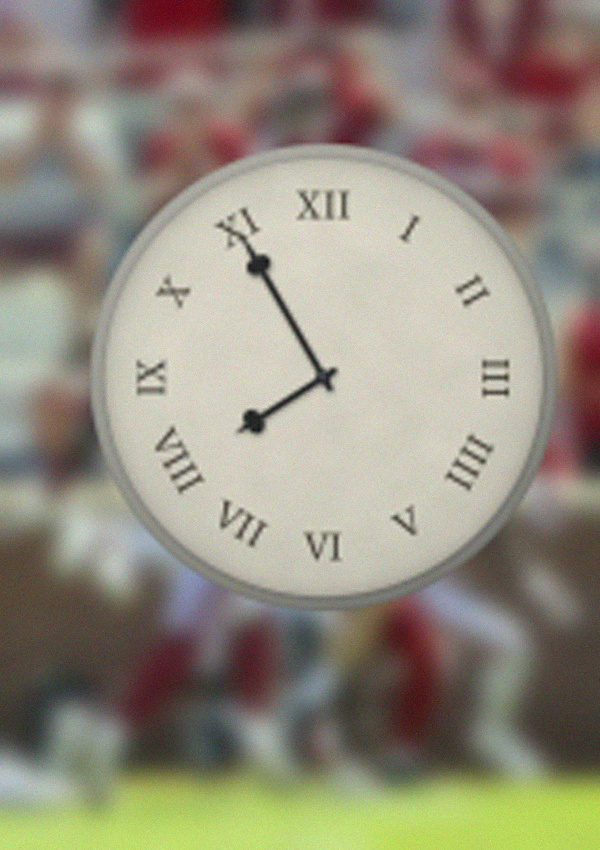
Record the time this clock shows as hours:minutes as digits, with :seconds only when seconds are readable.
7:55
